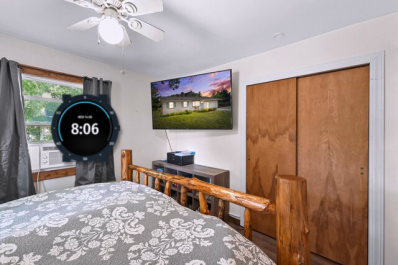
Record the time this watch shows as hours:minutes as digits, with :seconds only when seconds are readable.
8:06
